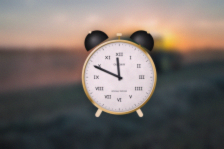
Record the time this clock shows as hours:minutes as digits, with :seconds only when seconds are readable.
11:49
